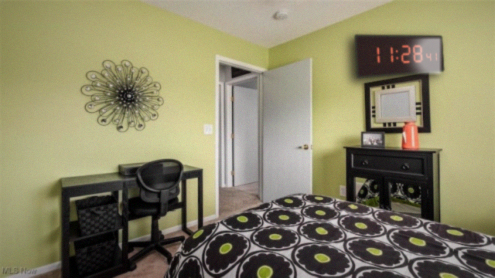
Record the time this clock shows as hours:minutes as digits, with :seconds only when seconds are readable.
11:28:41
